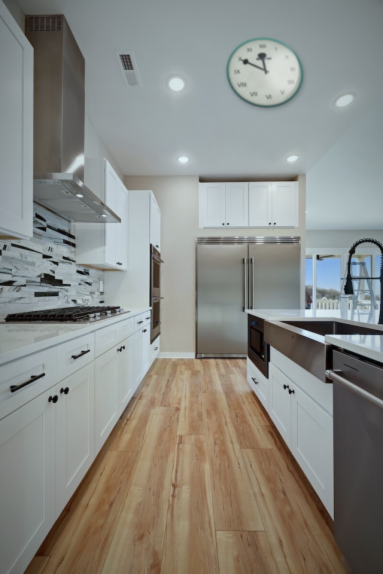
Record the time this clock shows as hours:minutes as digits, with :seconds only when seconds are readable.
11:50
